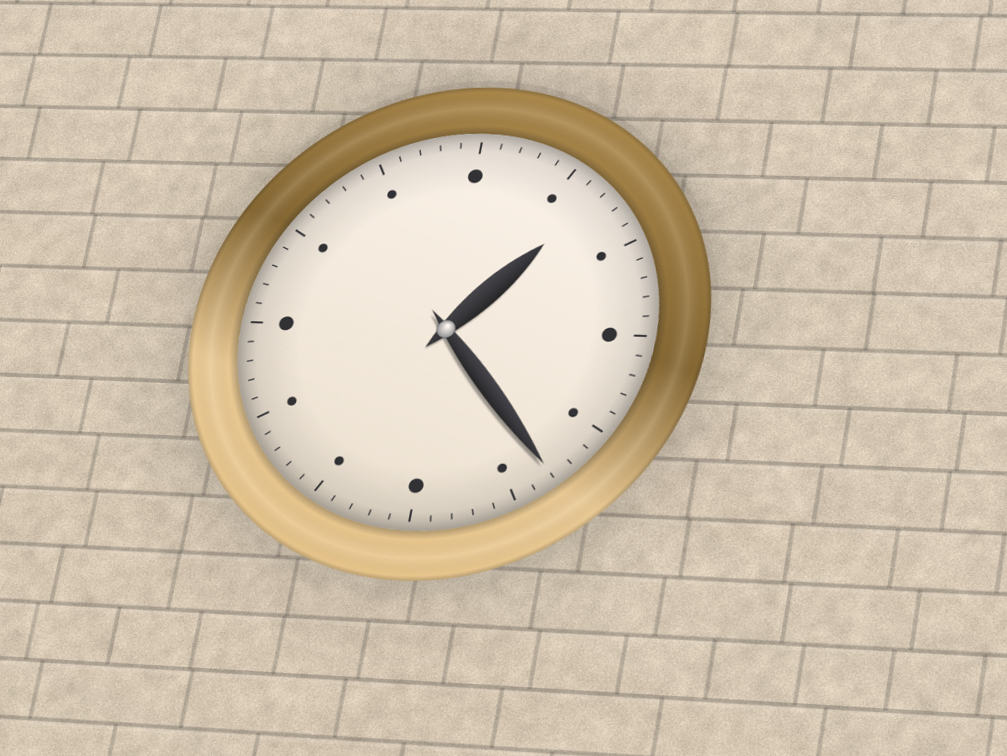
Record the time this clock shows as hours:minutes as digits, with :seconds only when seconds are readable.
1:23
